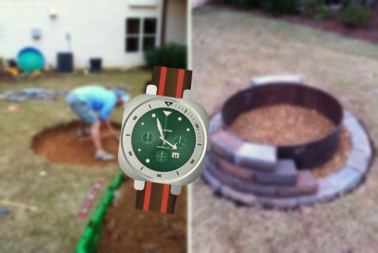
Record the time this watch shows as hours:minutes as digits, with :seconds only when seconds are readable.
3:56
